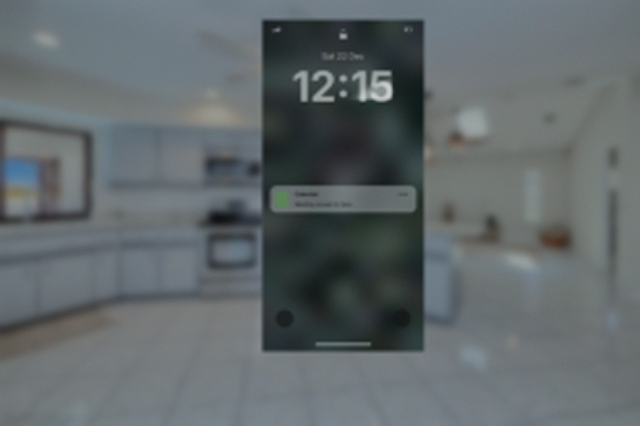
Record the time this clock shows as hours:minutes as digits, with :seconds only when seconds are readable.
12:15
